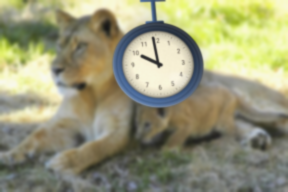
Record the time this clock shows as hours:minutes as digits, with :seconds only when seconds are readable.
9:59
